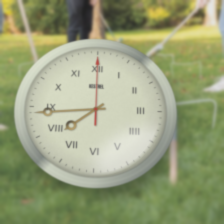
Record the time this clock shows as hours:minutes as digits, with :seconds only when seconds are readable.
7:44:00
